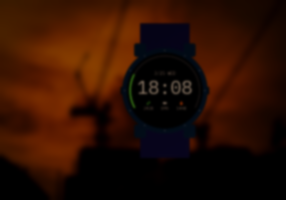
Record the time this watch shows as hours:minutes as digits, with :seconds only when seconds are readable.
18:08
